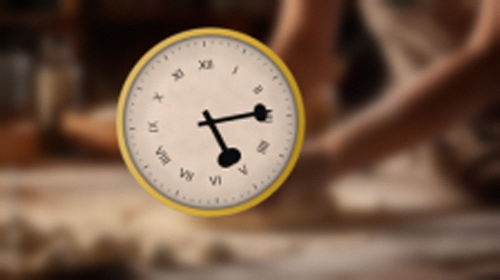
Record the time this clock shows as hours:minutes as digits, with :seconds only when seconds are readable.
5:14
